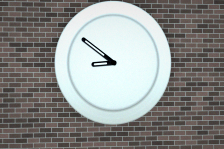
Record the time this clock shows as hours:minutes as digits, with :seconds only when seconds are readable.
8:51
